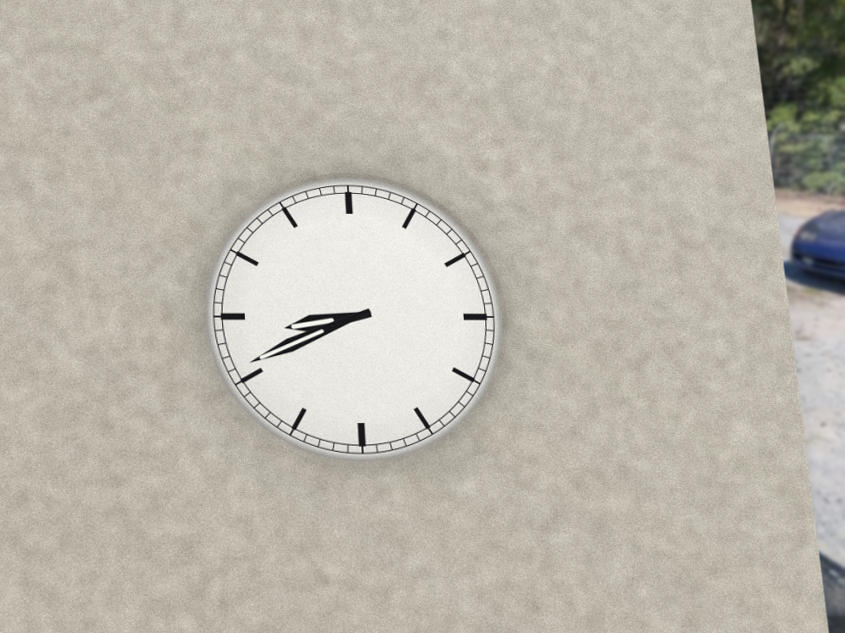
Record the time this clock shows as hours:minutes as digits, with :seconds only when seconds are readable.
8:41
